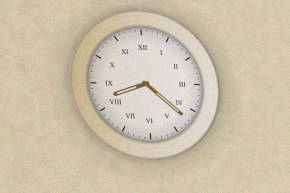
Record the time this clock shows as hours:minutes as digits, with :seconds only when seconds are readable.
8:22
